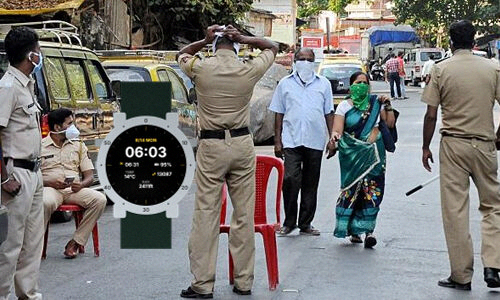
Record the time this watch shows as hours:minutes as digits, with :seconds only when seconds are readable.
6:03
